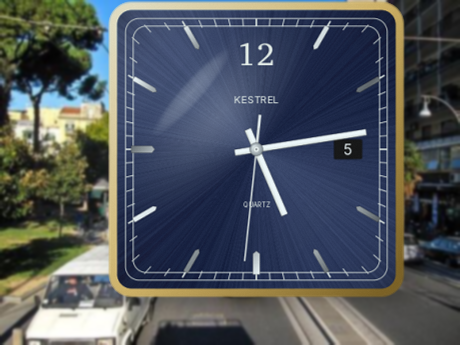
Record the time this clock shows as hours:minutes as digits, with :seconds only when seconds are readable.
5:13:31
